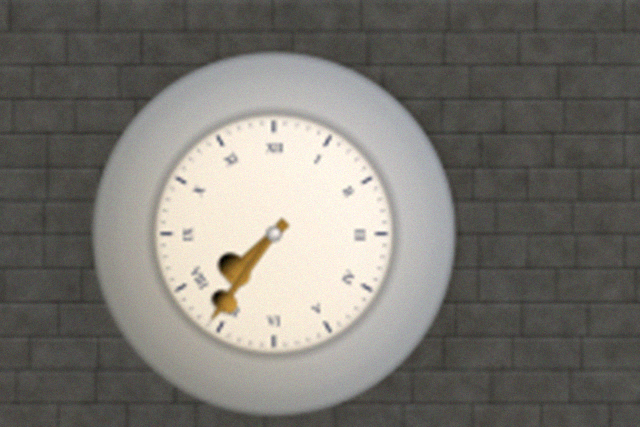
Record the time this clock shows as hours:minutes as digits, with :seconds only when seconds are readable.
7:36
